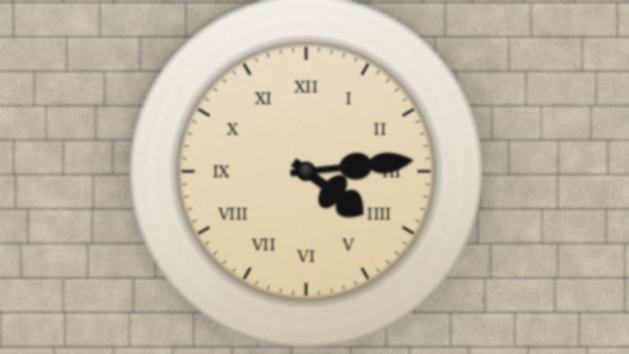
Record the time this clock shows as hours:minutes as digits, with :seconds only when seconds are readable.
4:14
